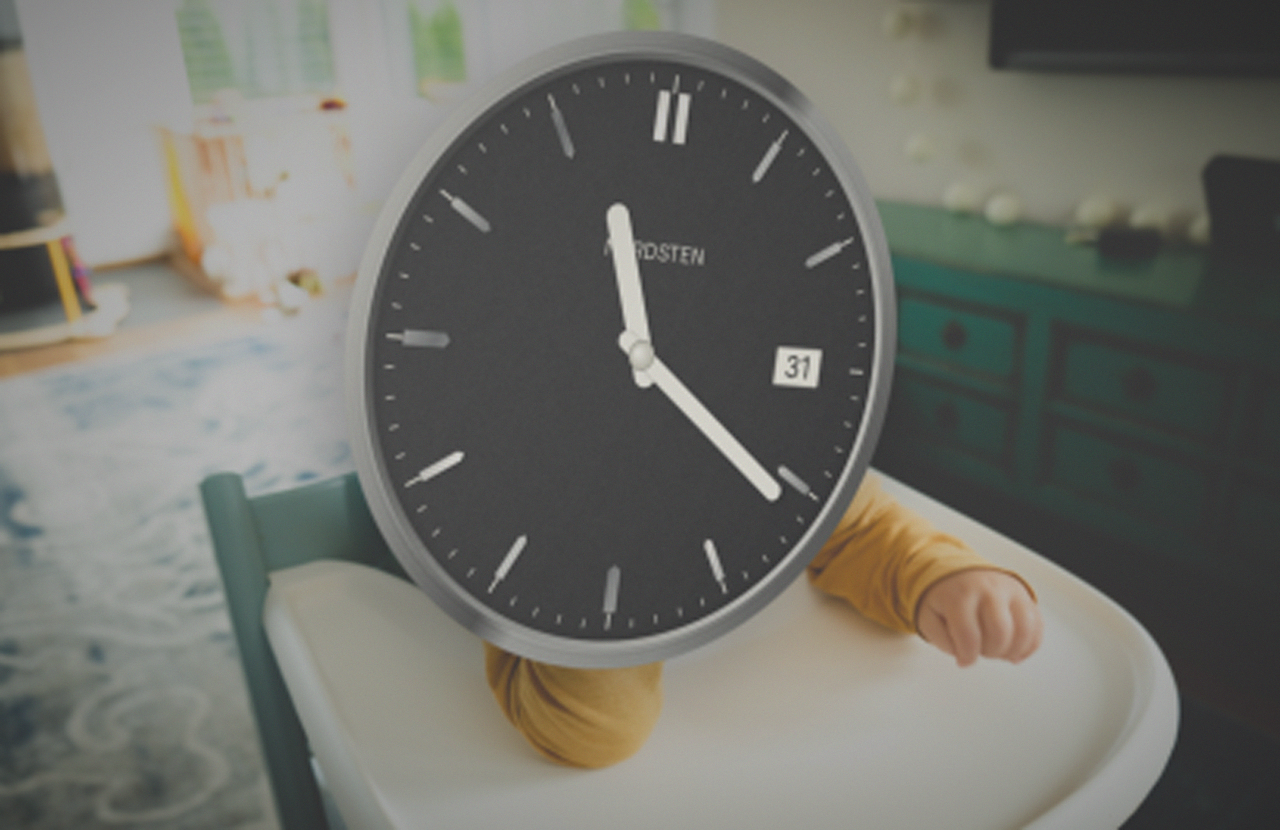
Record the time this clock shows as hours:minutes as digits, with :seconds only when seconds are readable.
11:21
